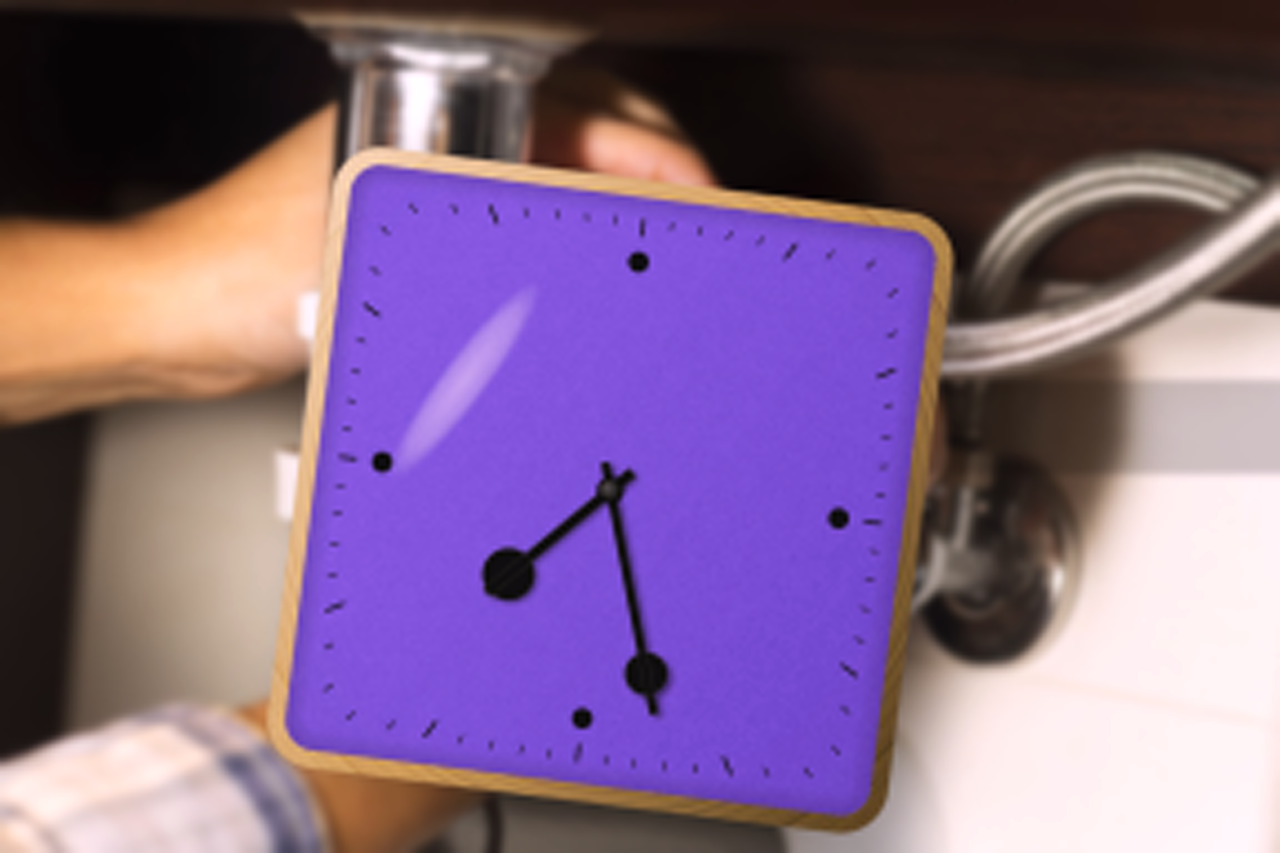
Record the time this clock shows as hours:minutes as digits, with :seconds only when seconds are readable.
7:27
